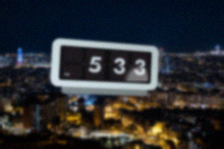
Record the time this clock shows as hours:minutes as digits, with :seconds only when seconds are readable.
5:33
